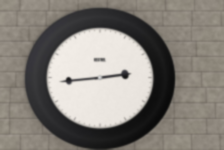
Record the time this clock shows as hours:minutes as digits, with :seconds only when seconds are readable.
2:44
